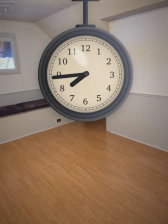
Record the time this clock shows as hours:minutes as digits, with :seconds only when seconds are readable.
7:44
